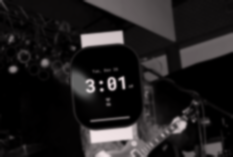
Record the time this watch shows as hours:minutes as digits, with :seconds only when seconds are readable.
3:01
